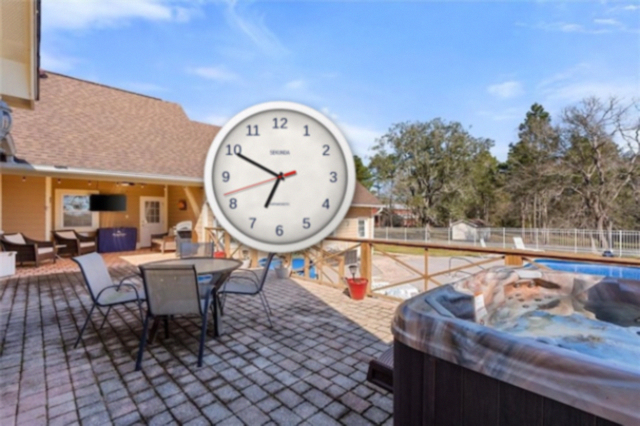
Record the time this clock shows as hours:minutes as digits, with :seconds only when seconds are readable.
6:49:42
